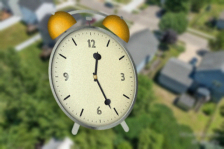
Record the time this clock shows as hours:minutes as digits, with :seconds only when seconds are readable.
12:26
